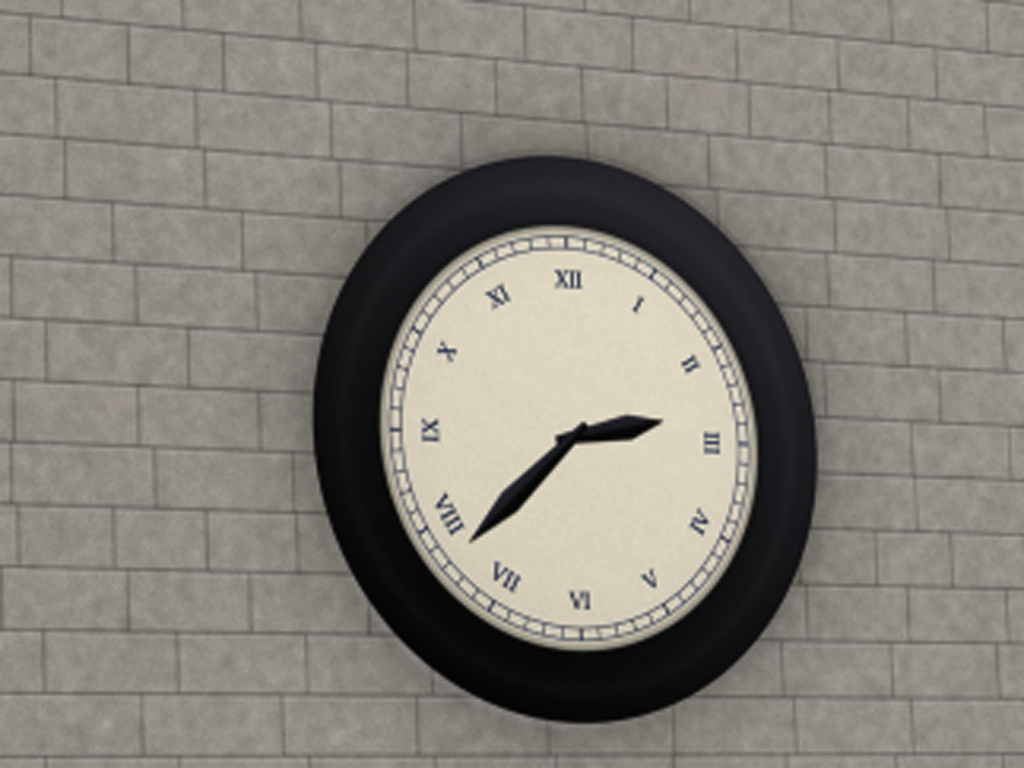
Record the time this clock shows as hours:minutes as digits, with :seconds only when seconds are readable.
2:38
